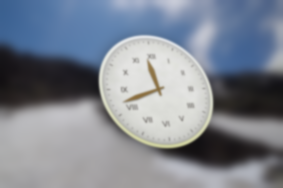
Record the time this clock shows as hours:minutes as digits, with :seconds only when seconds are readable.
11:42
